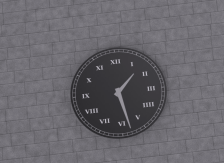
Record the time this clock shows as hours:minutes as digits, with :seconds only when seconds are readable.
1:28
